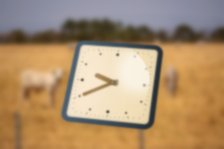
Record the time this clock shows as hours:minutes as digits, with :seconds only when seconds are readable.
9:40
